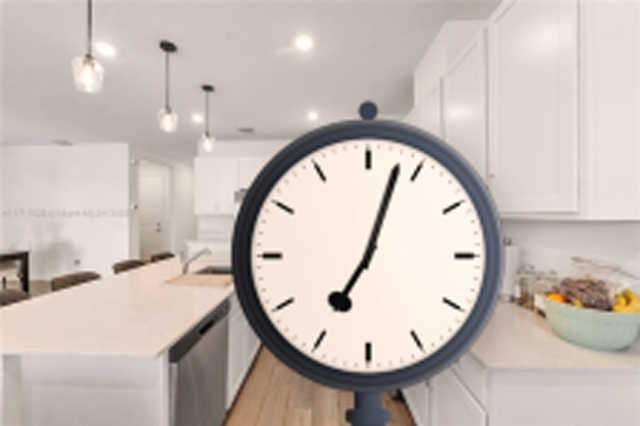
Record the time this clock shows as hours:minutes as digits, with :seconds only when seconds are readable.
7:03
